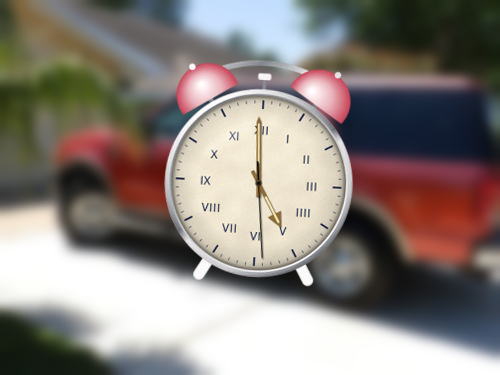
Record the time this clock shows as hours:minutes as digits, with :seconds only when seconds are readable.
4:59:29
